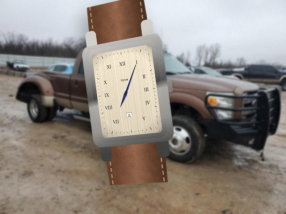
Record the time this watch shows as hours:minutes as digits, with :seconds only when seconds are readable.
7:05
